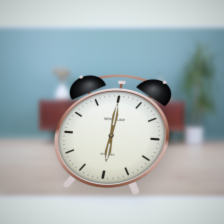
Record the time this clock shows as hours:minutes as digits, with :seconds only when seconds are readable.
6:00
